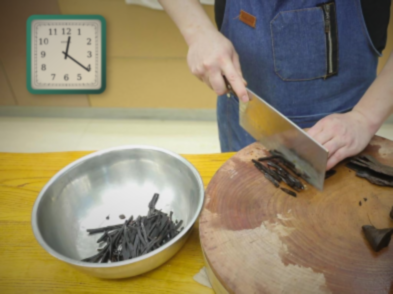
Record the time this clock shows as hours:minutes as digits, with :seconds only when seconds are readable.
12:21
